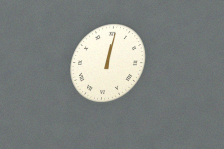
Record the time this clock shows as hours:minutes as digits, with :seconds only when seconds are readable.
12:01
